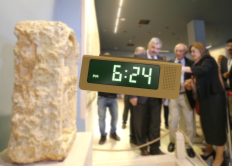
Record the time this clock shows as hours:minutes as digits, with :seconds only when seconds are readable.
6:24
